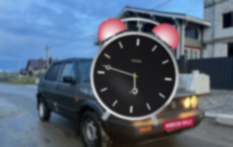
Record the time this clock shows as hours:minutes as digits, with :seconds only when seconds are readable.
5:47
